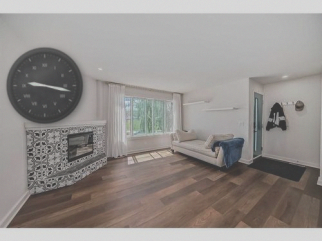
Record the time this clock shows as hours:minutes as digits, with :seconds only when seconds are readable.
9:17
